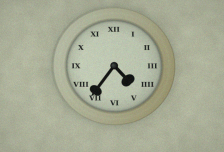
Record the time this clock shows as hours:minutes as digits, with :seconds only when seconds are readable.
4:36
